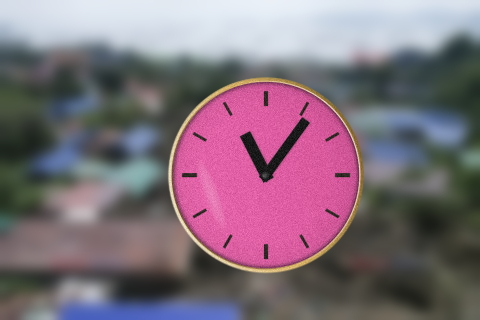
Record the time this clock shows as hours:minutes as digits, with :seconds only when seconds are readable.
11:06
